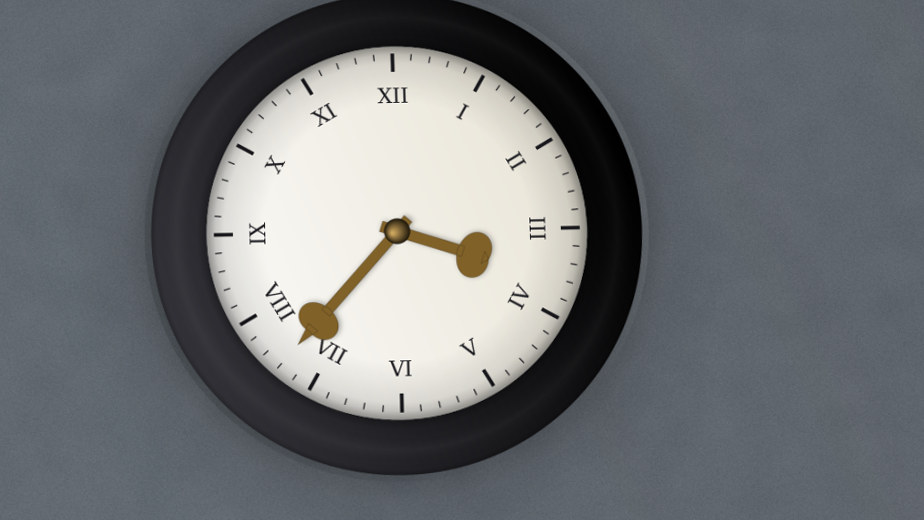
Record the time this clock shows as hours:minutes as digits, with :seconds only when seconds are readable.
3:37
